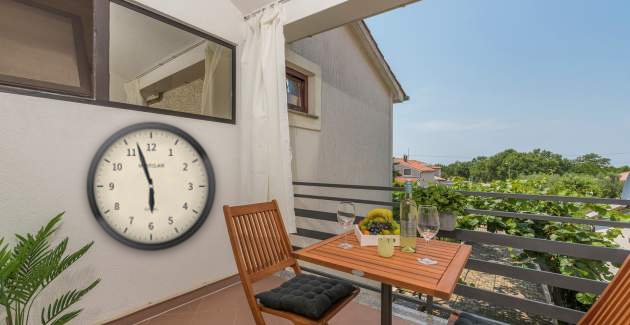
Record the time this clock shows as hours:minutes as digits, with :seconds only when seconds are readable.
5:57
